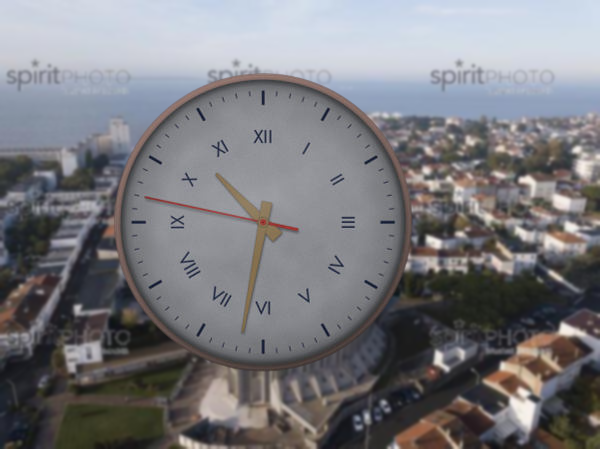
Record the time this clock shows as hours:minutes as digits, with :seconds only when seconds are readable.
10:31:47
